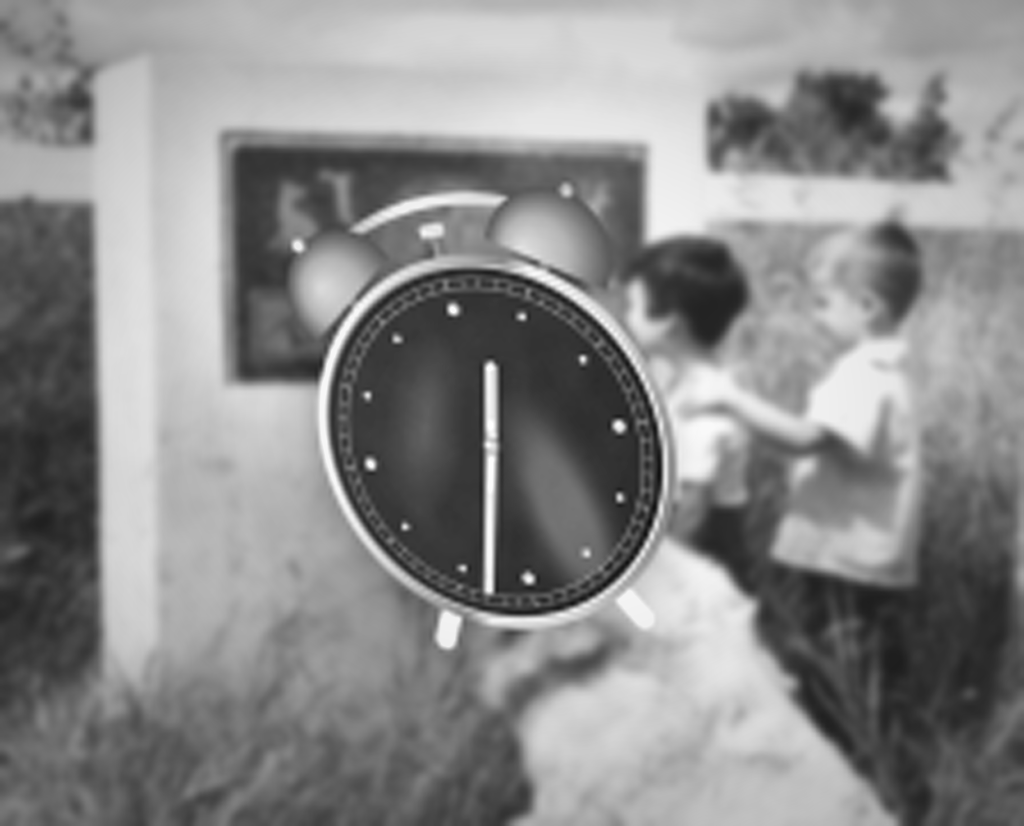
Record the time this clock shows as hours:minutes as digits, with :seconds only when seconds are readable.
12:33
